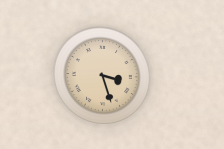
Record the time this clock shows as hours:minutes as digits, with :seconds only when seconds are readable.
3:27
